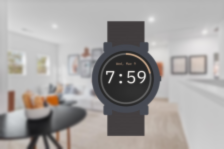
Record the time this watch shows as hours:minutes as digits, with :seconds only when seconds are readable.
7:59
